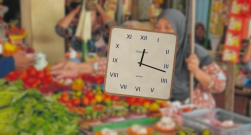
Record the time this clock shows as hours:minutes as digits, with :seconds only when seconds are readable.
12:17
